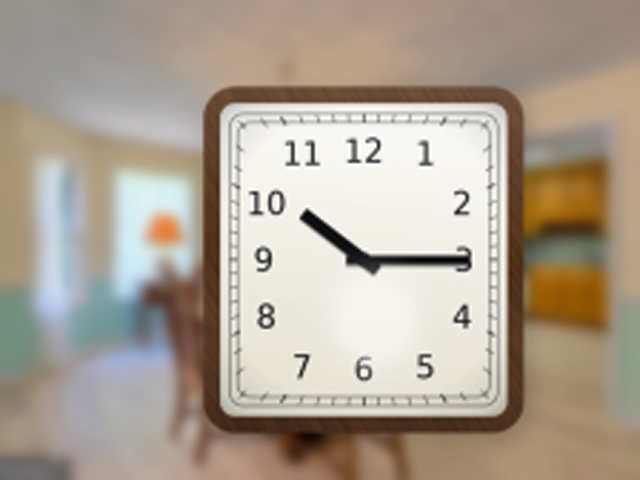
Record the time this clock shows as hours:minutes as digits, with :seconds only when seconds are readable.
10:15
